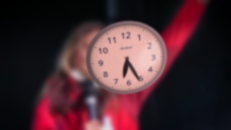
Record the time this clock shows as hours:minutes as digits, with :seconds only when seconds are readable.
6:26
